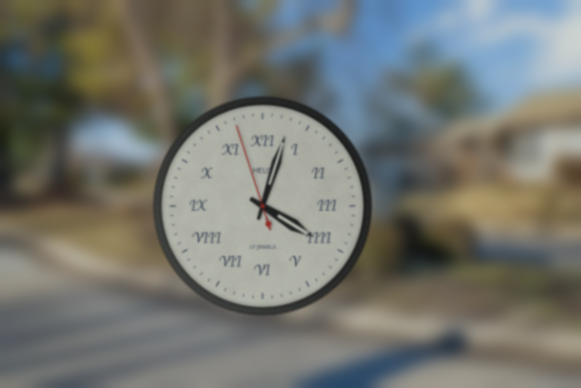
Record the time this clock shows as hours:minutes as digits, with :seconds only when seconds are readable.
4:02:57
